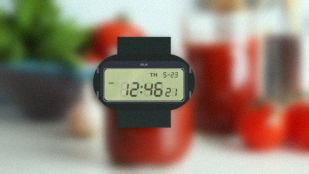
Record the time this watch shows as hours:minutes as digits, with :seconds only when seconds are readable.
12:46:21
